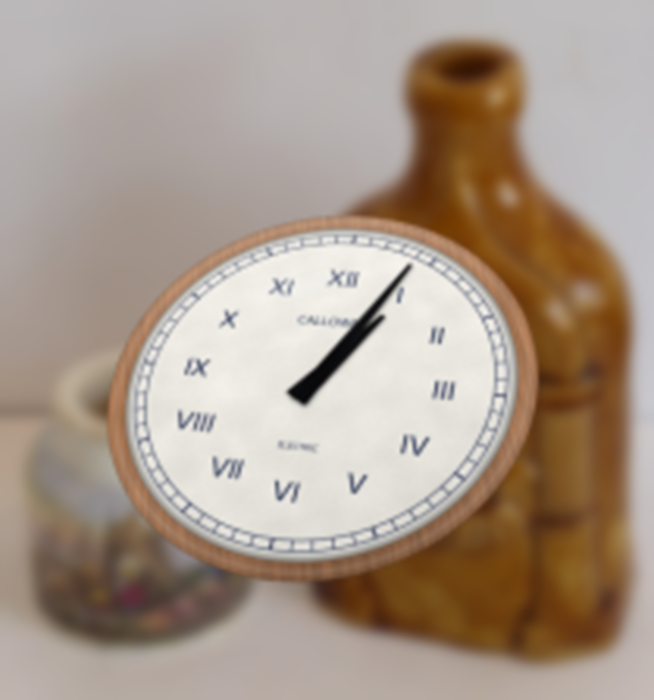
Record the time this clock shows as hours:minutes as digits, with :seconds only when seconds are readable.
1:04
